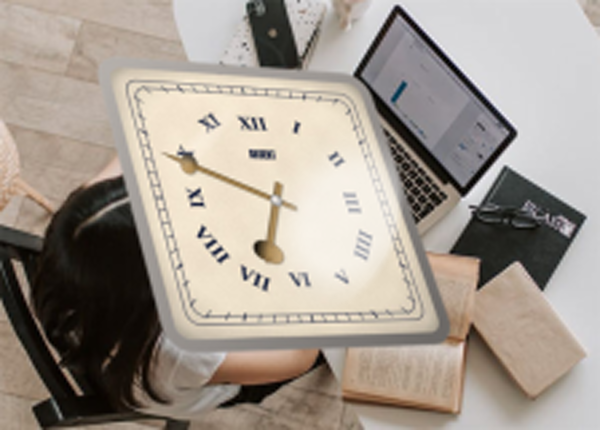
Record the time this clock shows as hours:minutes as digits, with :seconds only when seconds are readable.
6:49
